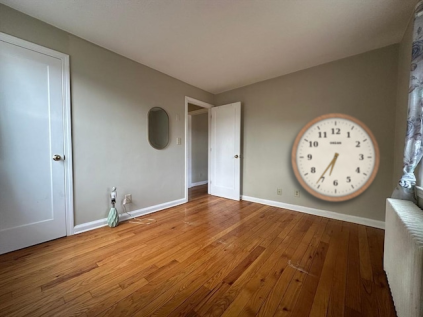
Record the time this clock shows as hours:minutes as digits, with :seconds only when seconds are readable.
6:36
